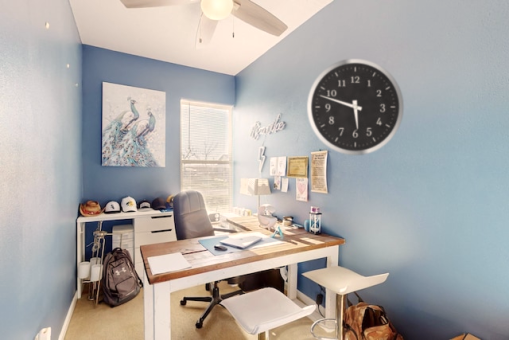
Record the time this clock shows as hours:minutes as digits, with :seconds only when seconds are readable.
5:48
